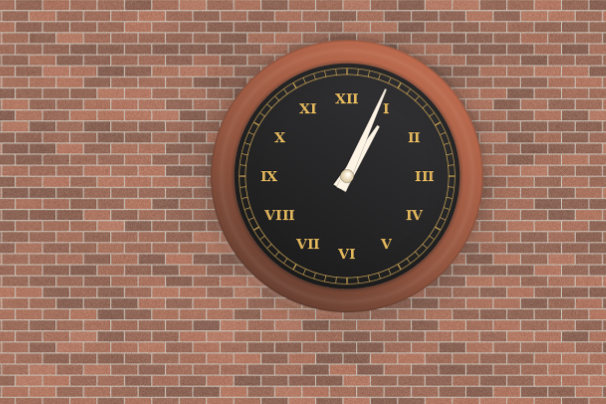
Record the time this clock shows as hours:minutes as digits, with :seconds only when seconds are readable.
1:04
